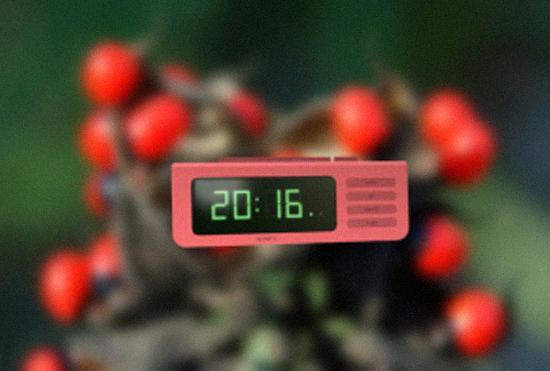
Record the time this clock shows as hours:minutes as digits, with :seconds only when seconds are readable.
20:16
